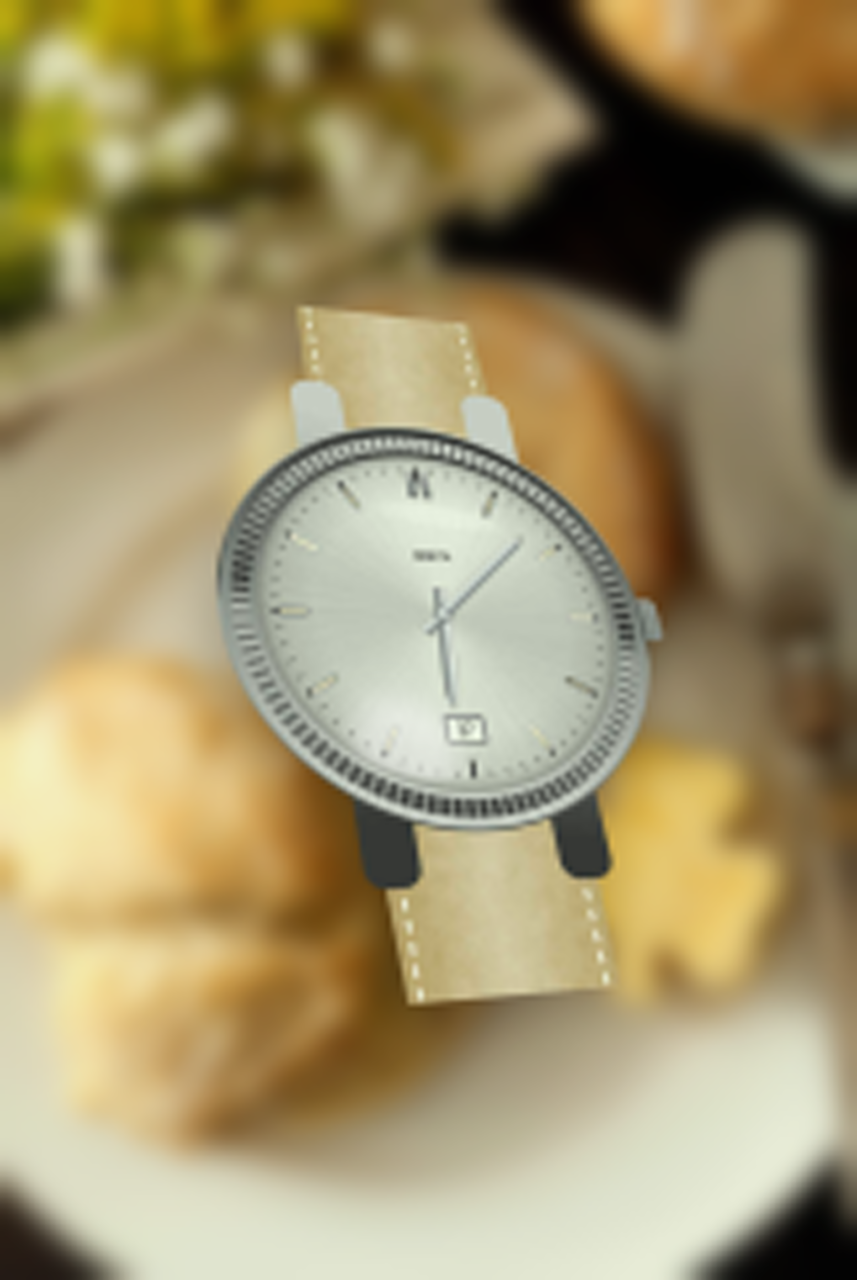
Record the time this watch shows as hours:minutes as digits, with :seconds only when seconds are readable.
6:08
